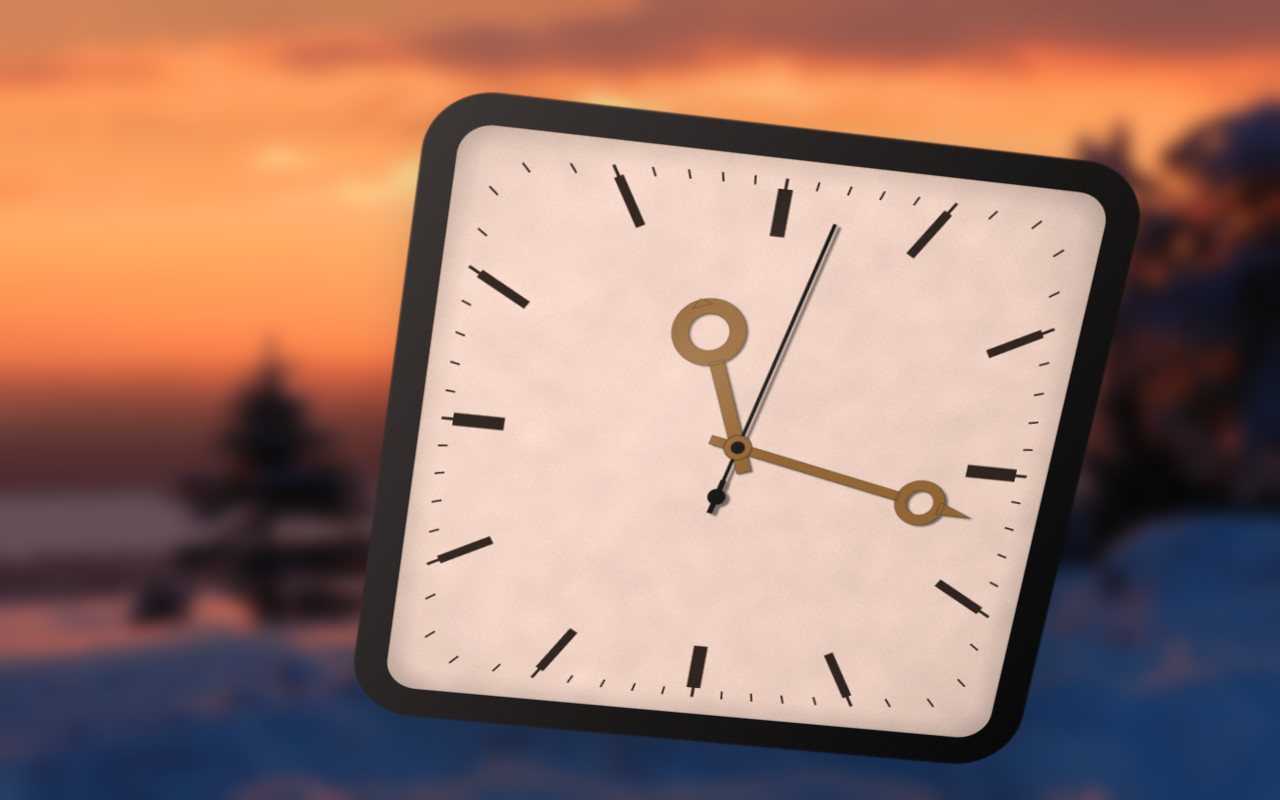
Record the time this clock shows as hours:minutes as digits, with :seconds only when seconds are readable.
11:17:02
